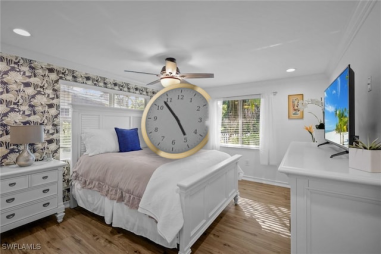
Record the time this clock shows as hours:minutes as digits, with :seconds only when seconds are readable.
4:53
